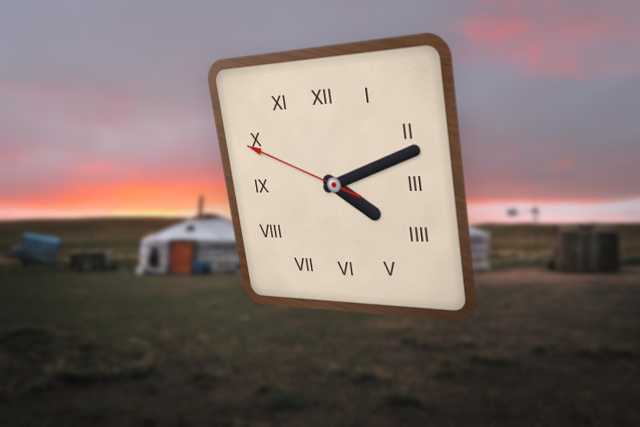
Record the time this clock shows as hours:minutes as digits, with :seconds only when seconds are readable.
4:11:49
